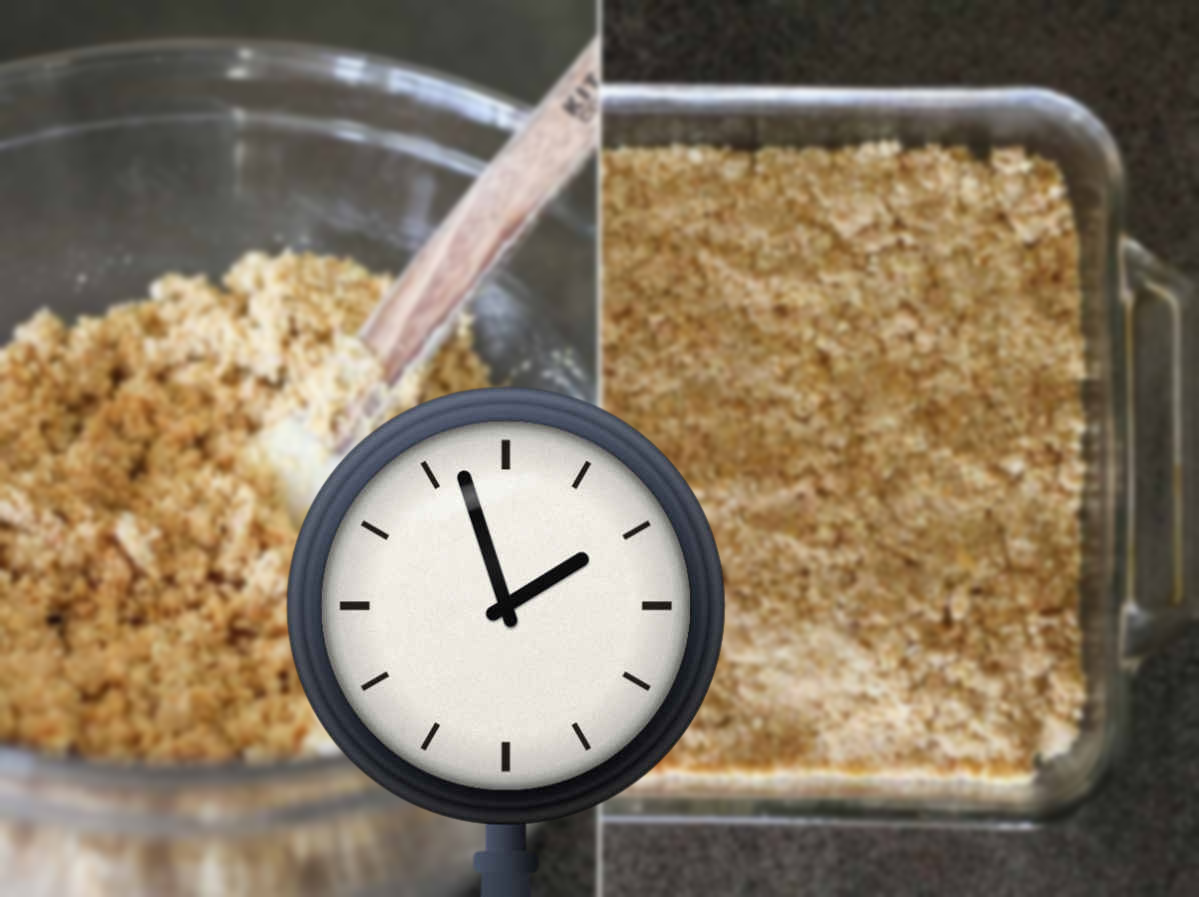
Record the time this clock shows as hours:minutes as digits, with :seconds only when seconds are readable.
1:57
